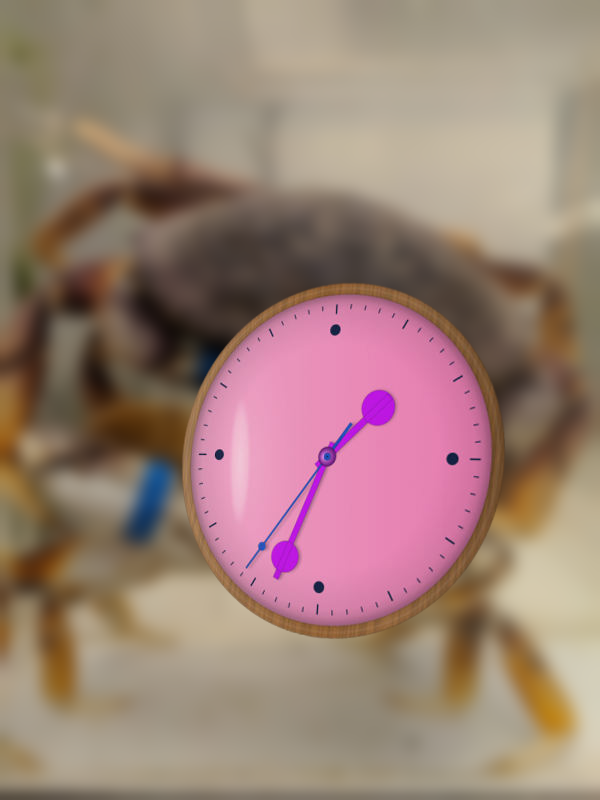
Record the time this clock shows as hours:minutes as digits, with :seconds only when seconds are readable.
1:33:36
